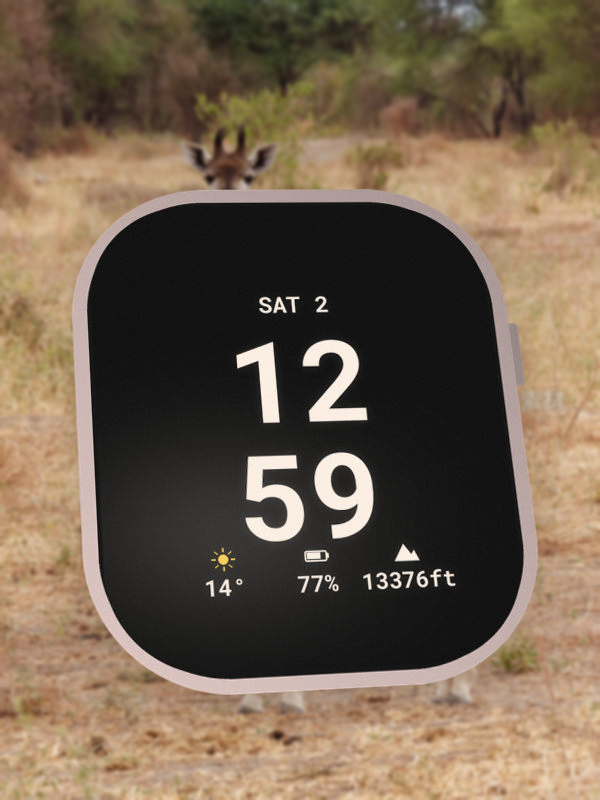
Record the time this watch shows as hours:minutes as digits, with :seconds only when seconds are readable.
12:59
